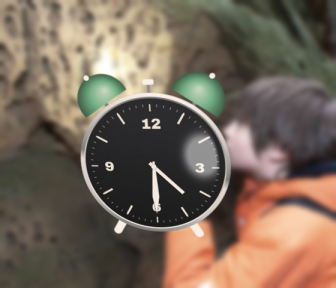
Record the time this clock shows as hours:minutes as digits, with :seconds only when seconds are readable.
4:30
